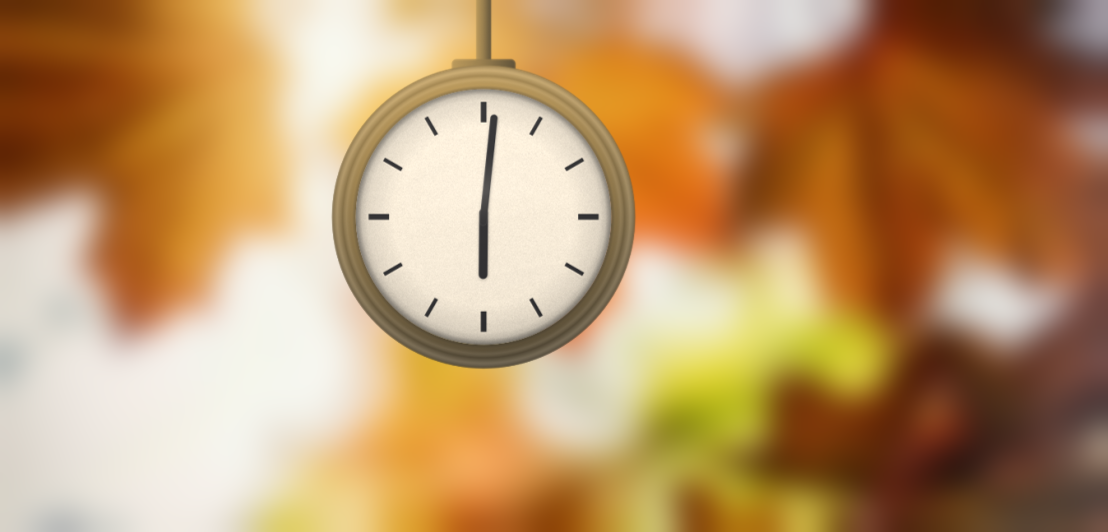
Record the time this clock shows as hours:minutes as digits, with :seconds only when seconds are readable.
6:01
